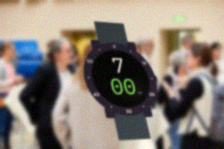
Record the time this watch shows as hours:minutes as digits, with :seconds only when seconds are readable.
7:00
